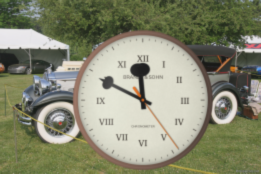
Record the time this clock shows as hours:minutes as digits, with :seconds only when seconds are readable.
11:49:24
